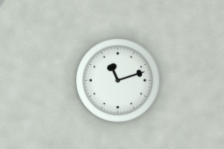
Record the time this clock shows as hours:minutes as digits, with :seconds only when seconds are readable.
11:12
